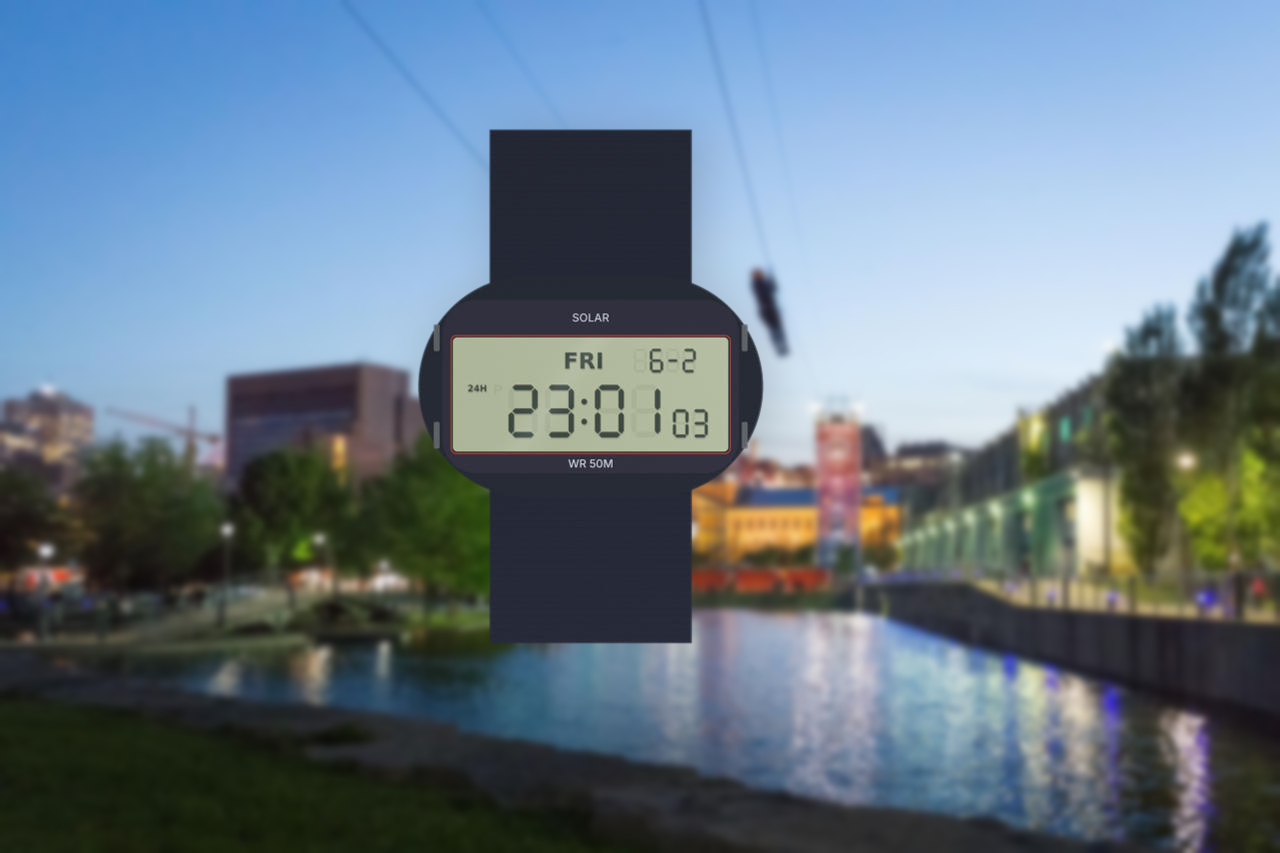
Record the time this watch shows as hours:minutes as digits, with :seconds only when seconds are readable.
23:01:03
